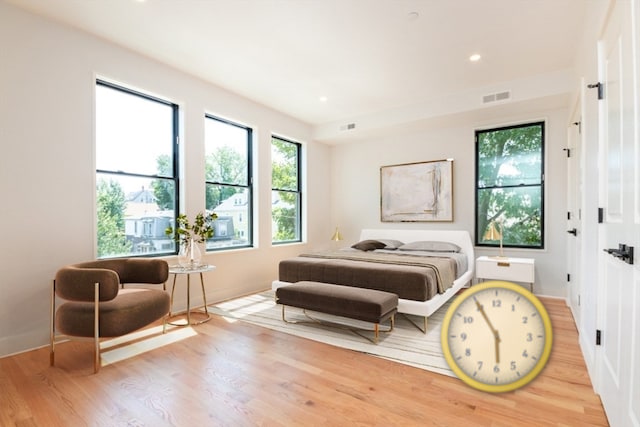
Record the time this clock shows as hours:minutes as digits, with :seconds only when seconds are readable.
5:55
